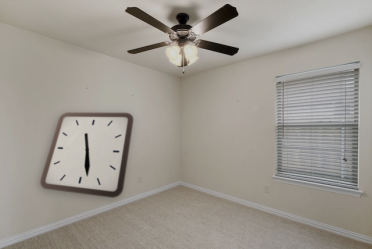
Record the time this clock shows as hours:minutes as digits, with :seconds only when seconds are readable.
11:28
